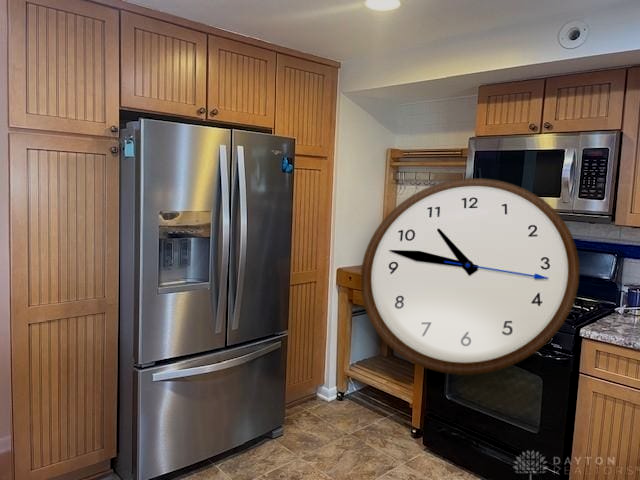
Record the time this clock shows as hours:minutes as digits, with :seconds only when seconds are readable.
10:47:17
